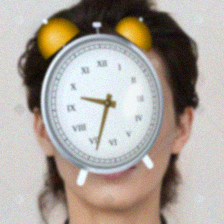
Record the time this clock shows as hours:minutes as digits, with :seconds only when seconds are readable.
9:34
